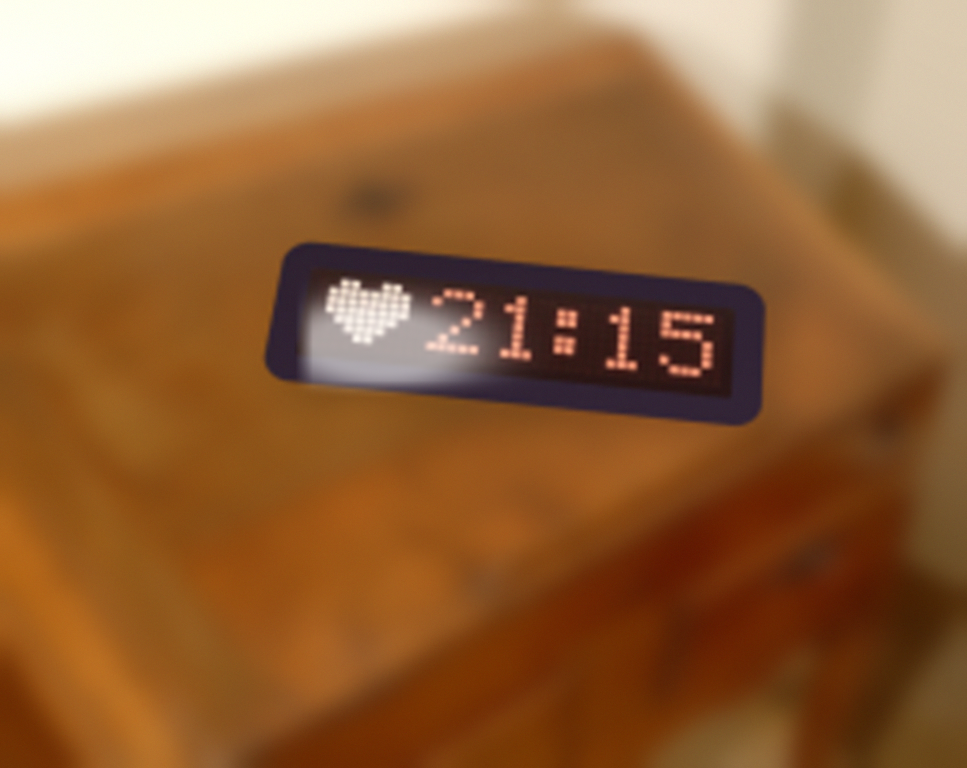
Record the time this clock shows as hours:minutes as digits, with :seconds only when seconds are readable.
21:15
